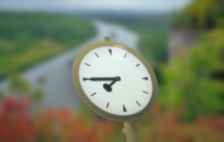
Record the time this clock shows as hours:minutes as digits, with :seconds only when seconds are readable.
7:45
